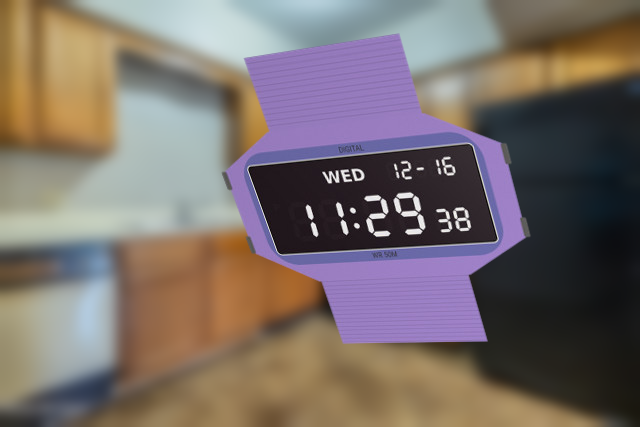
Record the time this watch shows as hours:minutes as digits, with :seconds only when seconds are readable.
11:29:38
